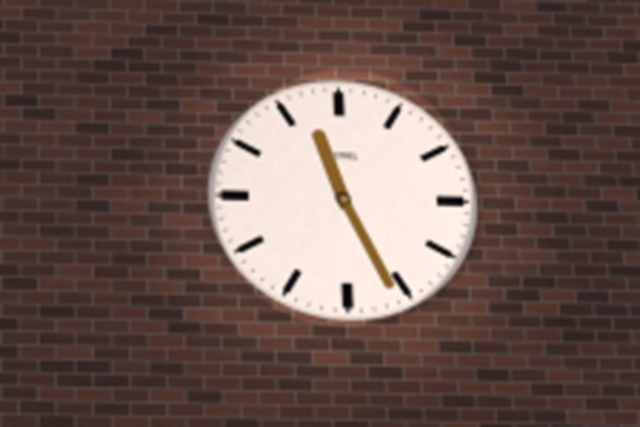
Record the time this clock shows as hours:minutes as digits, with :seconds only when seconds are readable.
11:26
